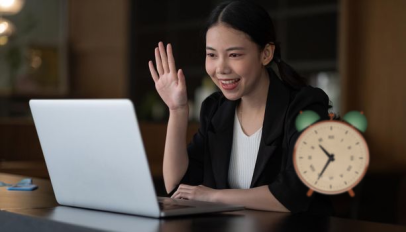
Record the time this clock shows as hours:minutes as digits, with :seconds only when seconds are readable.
10:35
